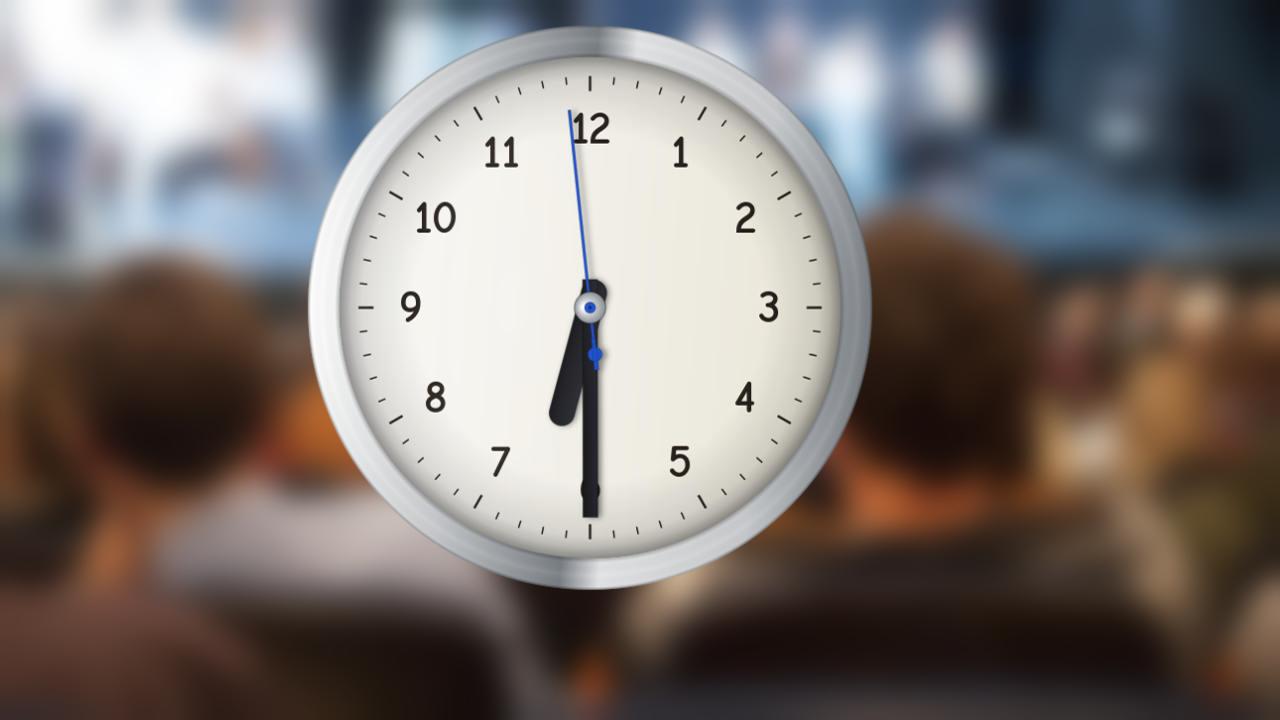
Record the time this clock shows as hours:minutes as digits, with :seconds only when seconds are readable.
6:29:59
